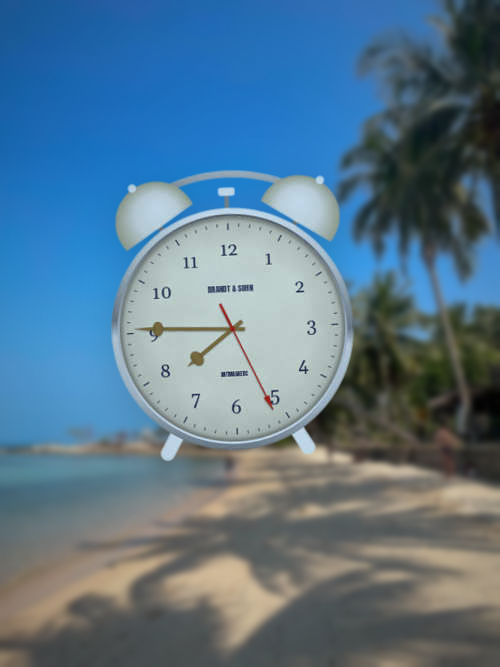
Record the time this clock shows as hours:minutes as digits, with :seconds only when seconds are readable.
7:45:26
